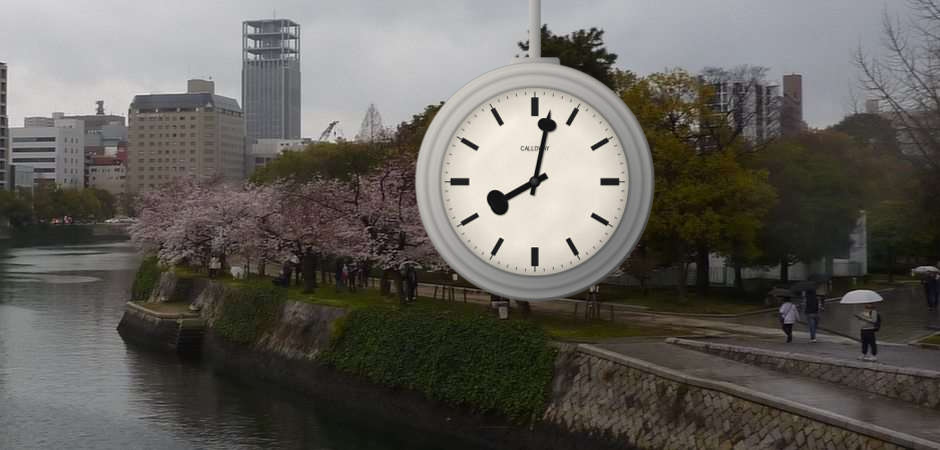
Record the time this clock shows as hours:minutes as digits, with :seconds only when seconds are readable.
8:02
